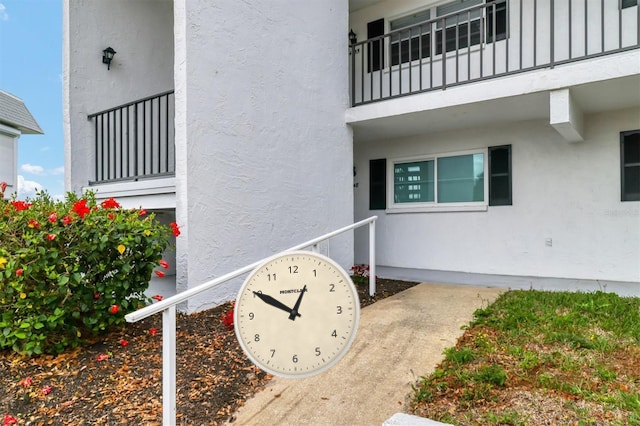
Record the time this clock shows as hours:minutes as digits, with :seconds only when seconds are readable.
12:50
